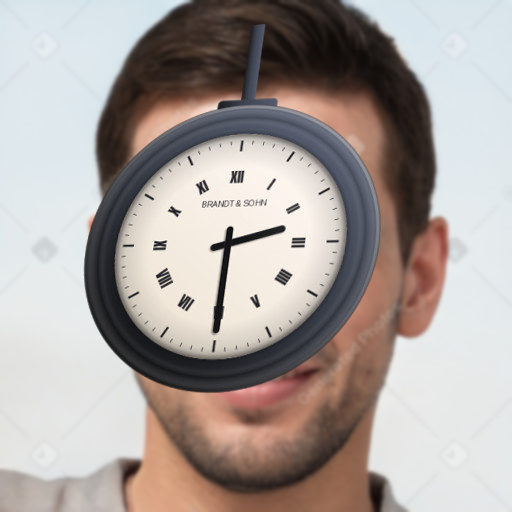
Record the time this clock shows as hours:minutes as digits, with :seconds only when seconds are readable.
2:30
